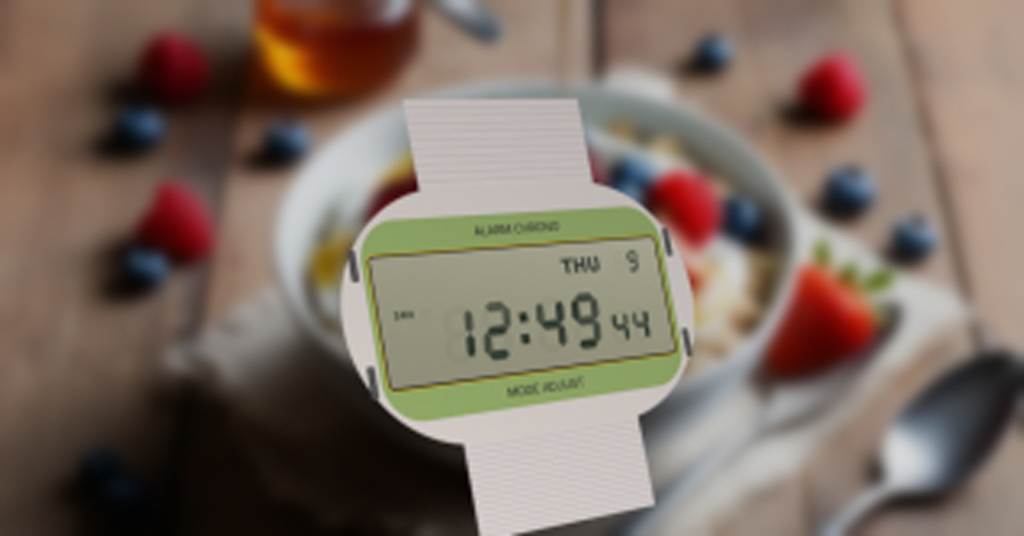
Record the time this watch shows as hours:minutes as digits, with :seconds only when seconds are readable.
12:49:44
